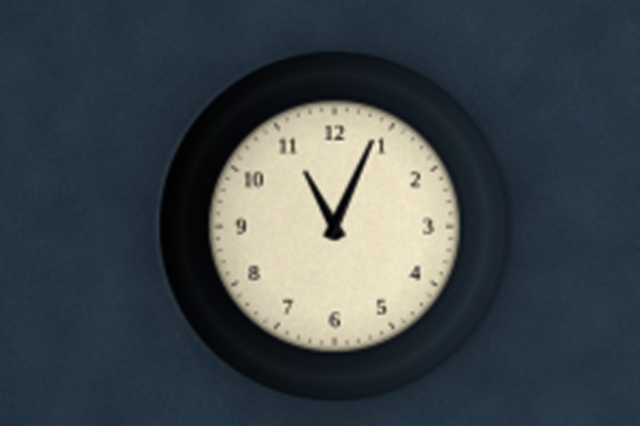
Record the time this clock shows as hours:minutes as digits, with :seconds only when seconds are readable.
11:04
